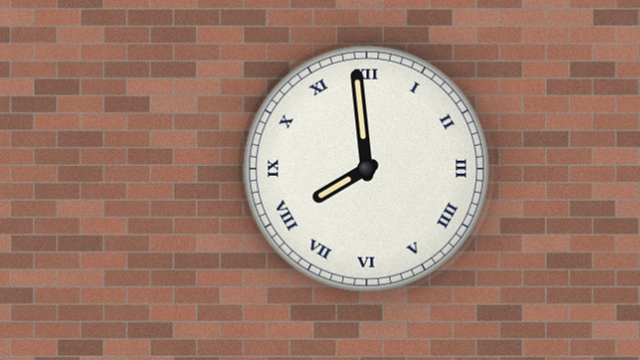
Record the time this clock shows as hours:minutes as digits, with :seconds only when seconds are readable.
7:59
